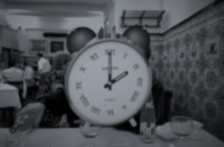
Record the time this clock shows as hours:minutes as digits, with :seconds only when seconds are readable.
2:00
